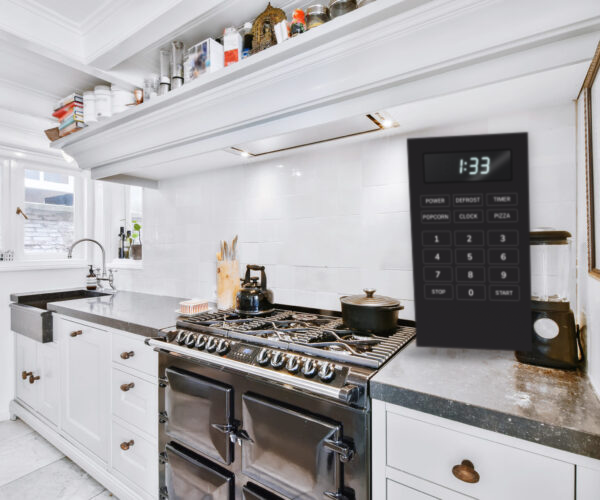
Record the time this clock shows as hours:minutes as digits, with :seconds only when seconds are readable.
1:33
